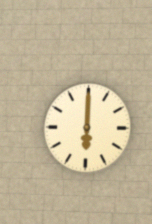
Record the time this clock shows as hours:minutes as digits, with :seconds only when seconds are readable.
6:00
